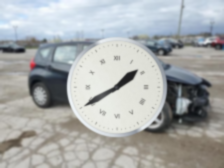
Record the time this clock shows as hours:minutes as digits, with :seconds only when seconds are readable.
1:40
